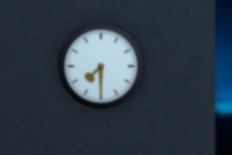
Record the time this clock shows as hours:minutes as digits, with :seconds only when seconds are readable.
7:30
